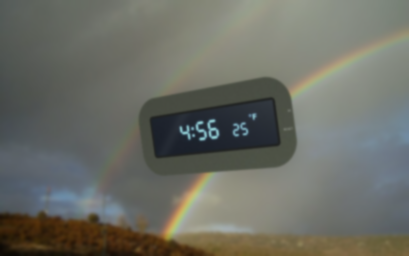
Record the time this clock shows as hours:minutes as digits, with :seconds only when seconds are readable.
4:56
